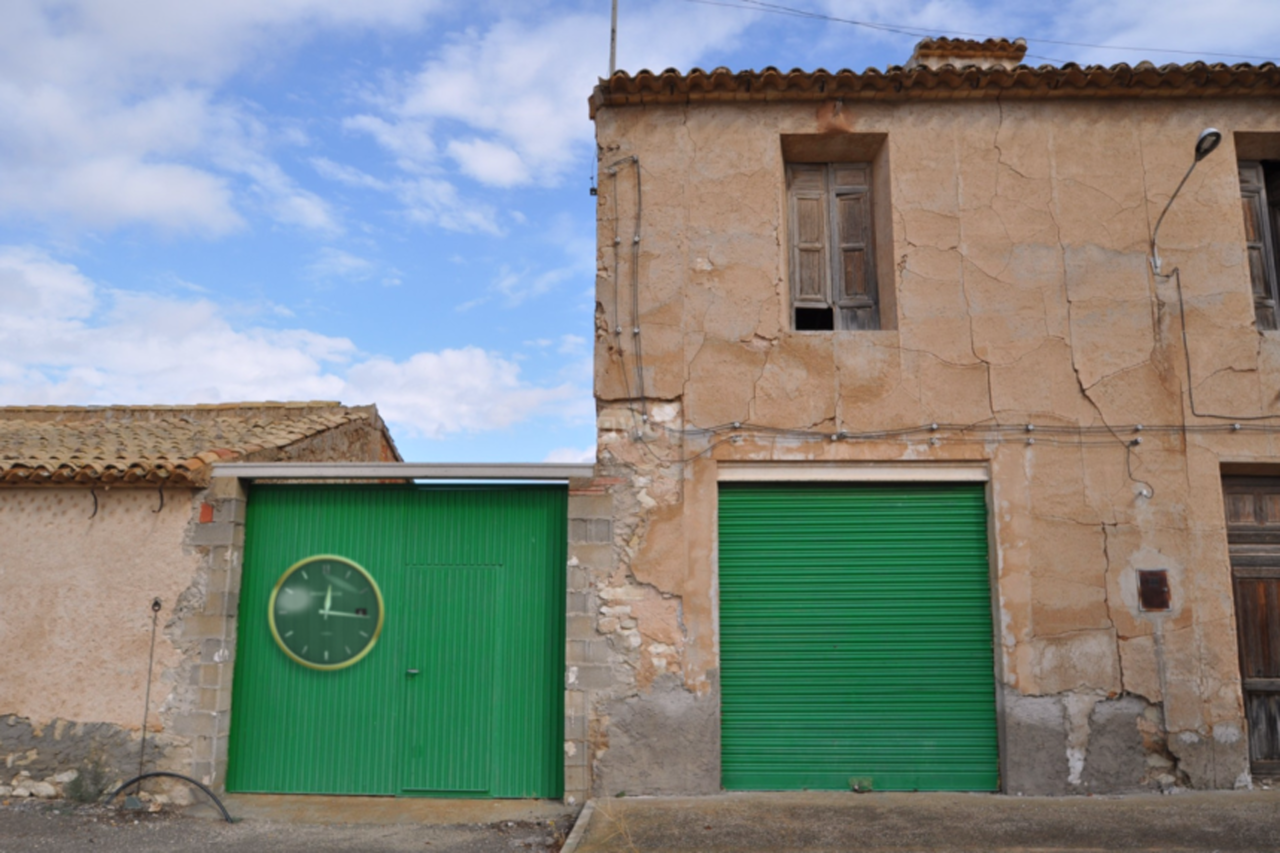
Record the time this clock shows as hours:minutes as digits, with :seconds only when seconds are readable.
12:16
